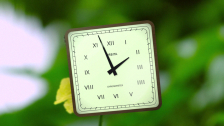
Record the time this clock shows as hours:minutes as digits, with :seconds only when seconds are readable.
1:57
